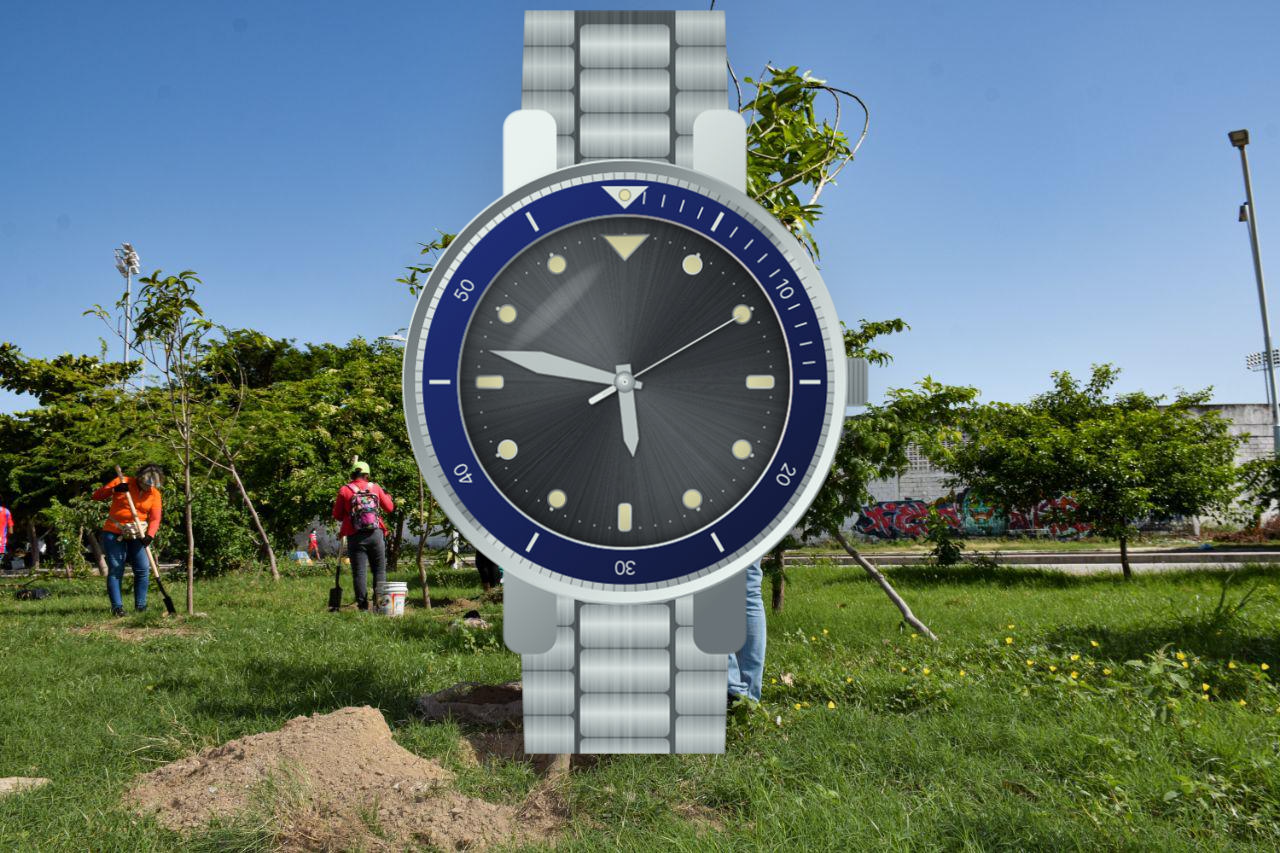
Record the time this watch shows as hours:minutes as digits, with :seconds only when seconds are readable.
5:47:10
